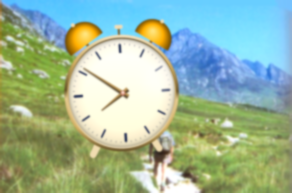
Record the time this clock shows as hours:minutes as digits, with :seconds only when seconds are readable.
7:51
